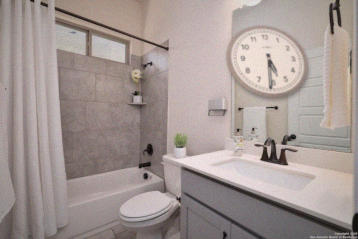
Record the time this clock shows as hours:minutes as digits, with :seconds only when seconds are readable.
5:31
